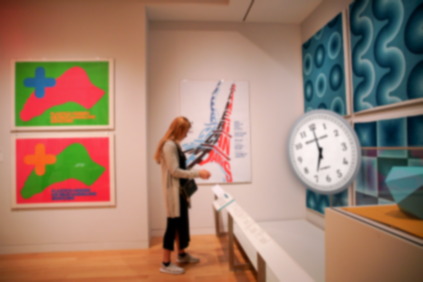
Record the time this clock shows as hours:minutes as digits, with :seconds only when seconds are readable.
7:00
